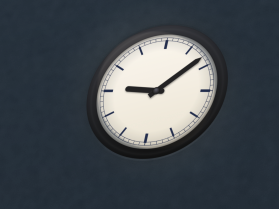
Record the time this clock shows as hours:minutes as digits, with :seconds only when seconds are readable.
9:08
